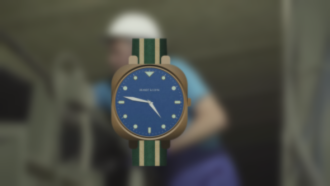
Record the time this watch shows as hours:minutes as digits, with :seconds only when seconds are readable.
4:47
